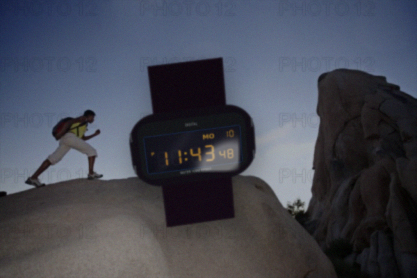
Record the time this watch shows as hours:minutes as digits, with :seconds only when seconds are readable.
11:43:48
